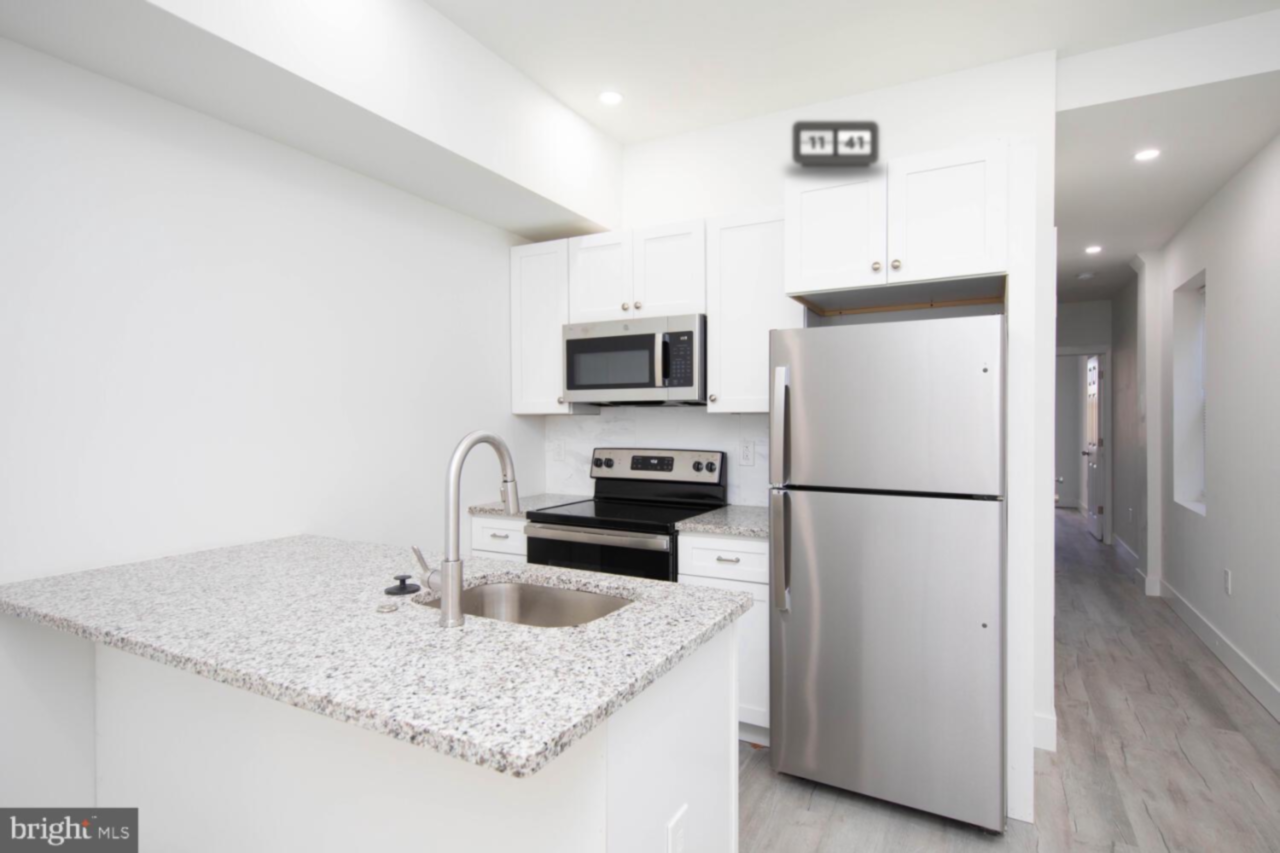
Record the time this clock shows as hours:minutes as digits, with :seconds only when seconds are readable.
11:41
